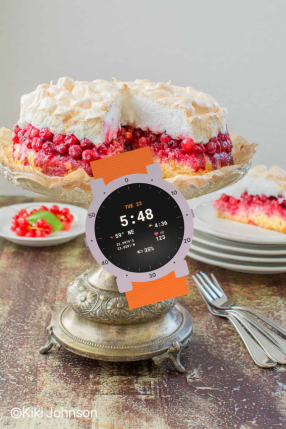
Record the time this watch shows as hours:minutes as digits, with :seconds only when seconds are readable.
5:48
